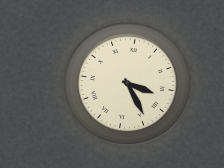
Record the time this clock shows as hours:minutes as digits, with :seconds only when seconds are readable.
3:24
